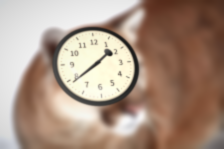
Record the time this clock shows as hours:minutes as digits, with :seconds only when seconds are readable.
1:39
